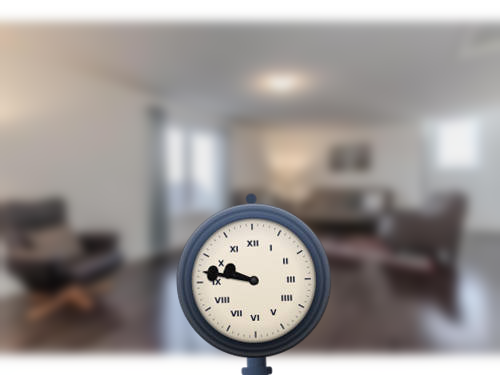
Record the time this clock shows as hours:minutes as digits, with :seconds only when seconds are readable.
9:47
